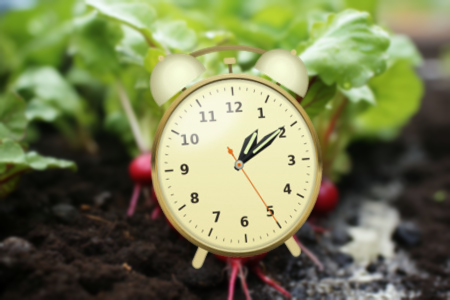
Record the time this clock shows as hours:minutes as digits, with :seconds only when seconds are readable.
1:09:25
